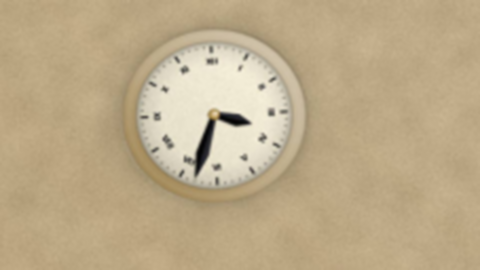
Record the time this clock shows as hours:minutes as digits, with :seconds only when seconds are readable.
3:33
